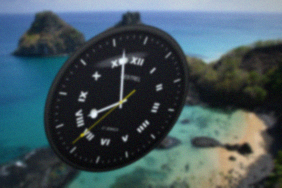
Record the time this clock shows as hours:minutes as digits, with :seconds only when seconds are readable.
7:56:36
